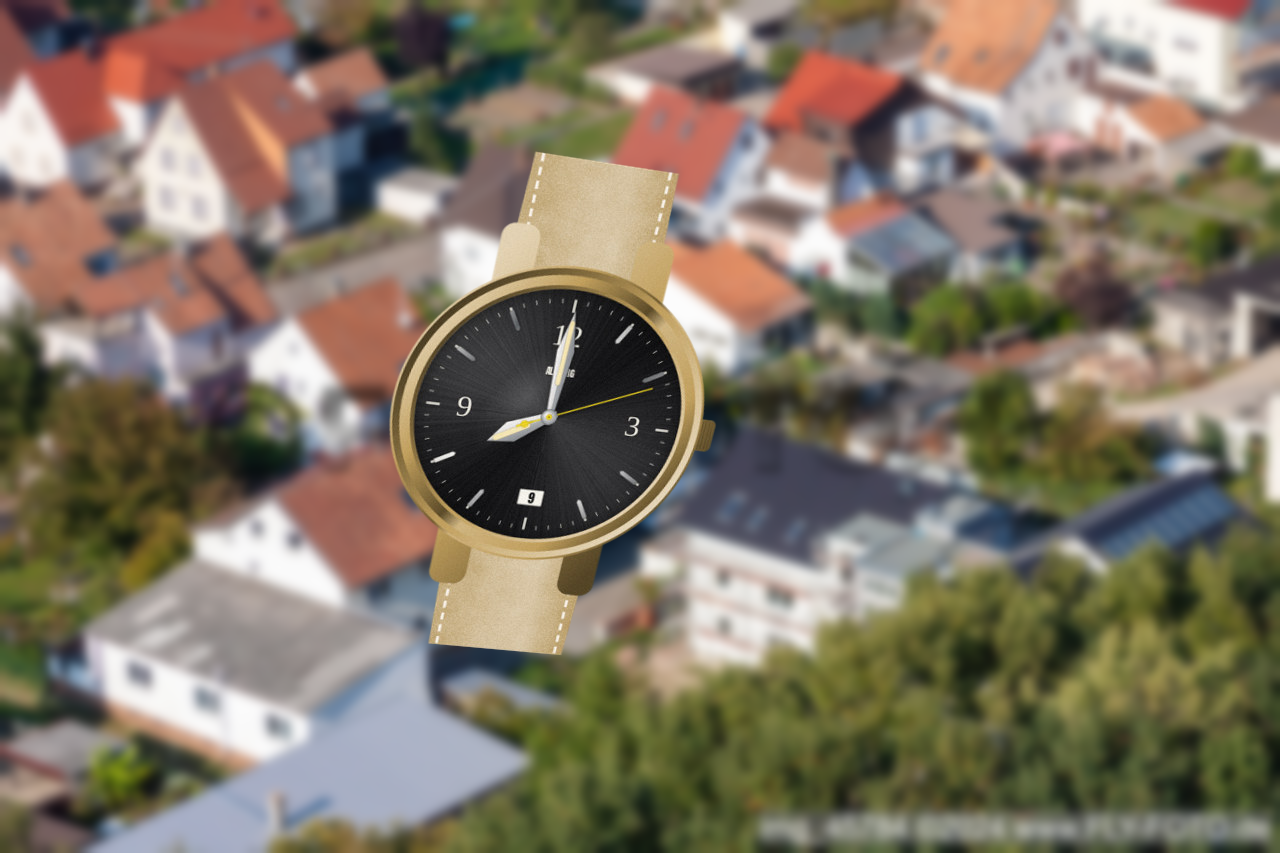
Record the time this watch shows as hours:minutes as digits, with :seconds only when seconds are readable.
8:00:11
